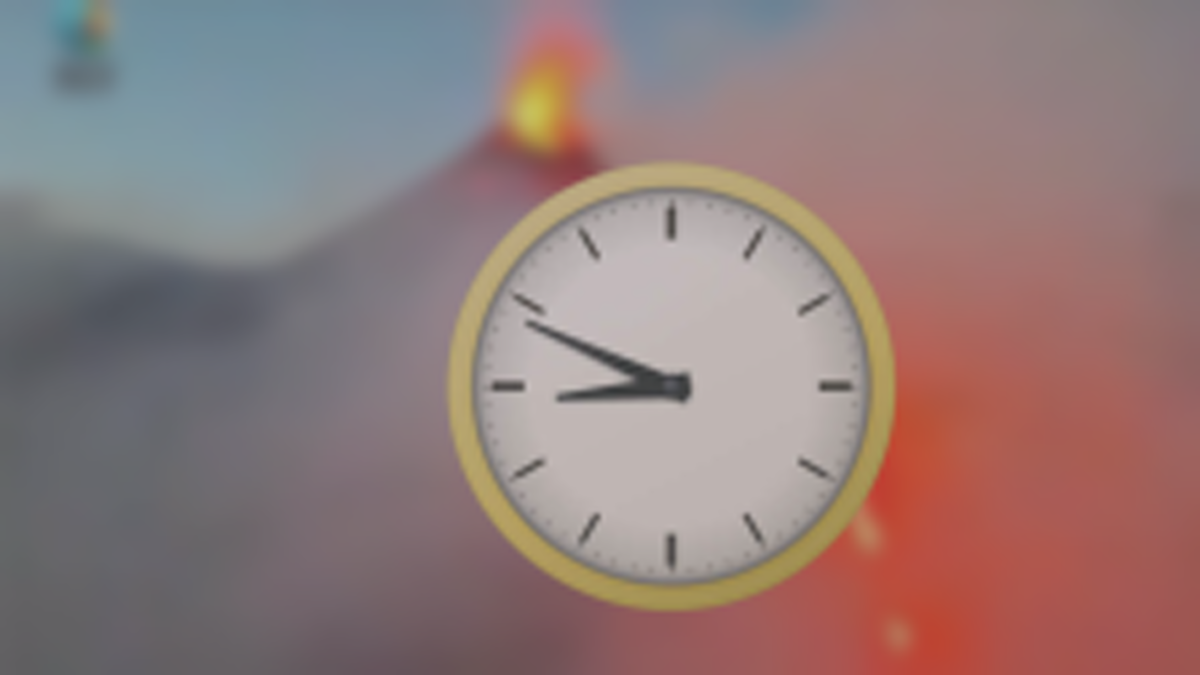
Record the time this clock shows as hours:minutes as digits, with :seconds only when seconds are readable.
8:49
